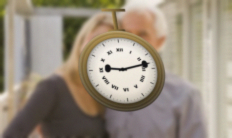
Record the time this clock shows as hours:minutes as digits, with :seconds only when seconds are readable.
9:13
